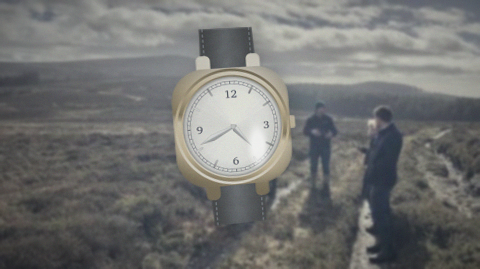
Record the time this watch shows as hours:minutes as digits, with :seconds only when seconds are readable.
4:41
